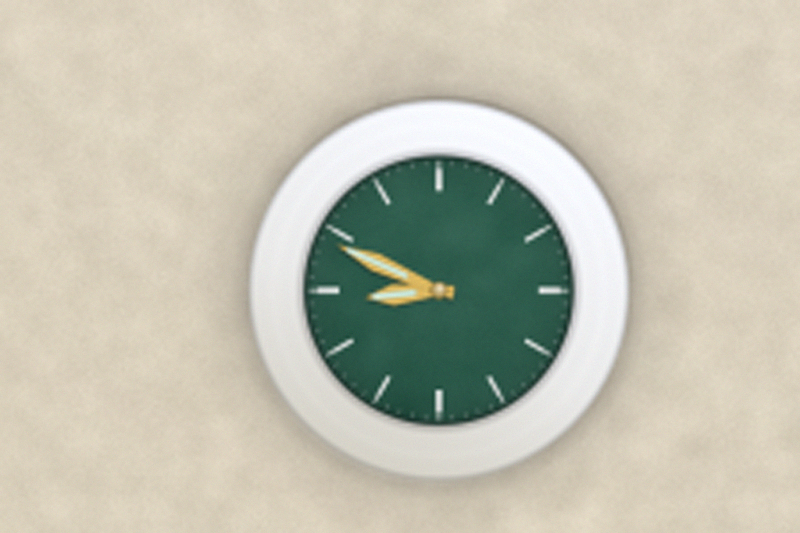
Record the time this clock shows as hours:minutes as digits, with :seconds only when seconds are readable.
8:49
